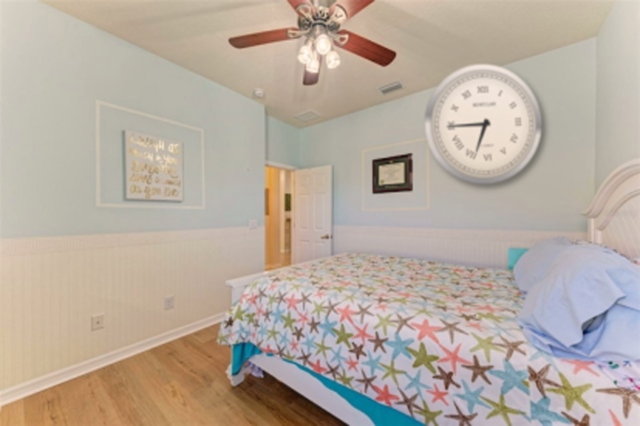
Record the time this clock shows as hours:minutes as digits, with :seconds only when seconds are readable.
6:45
